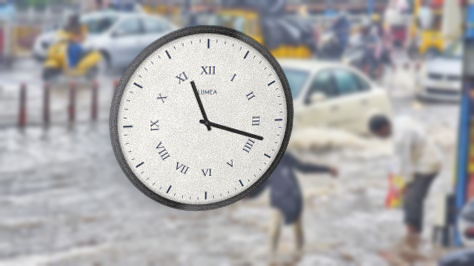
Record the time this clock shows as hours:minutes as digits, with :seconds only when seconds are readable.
11:18
